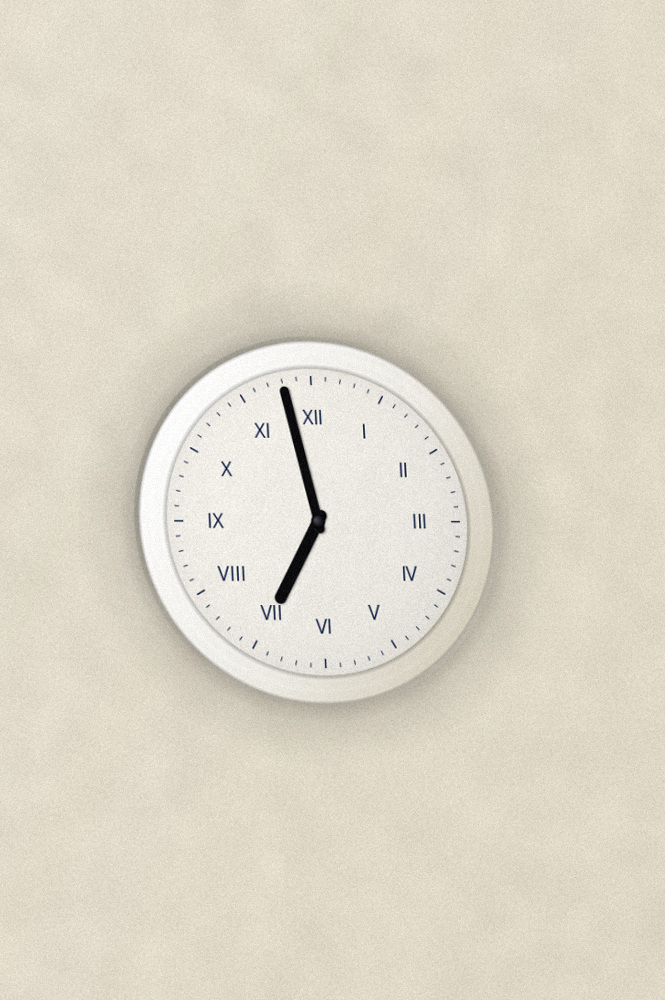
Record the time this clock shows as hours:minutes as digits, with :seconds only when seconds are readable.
6:58
